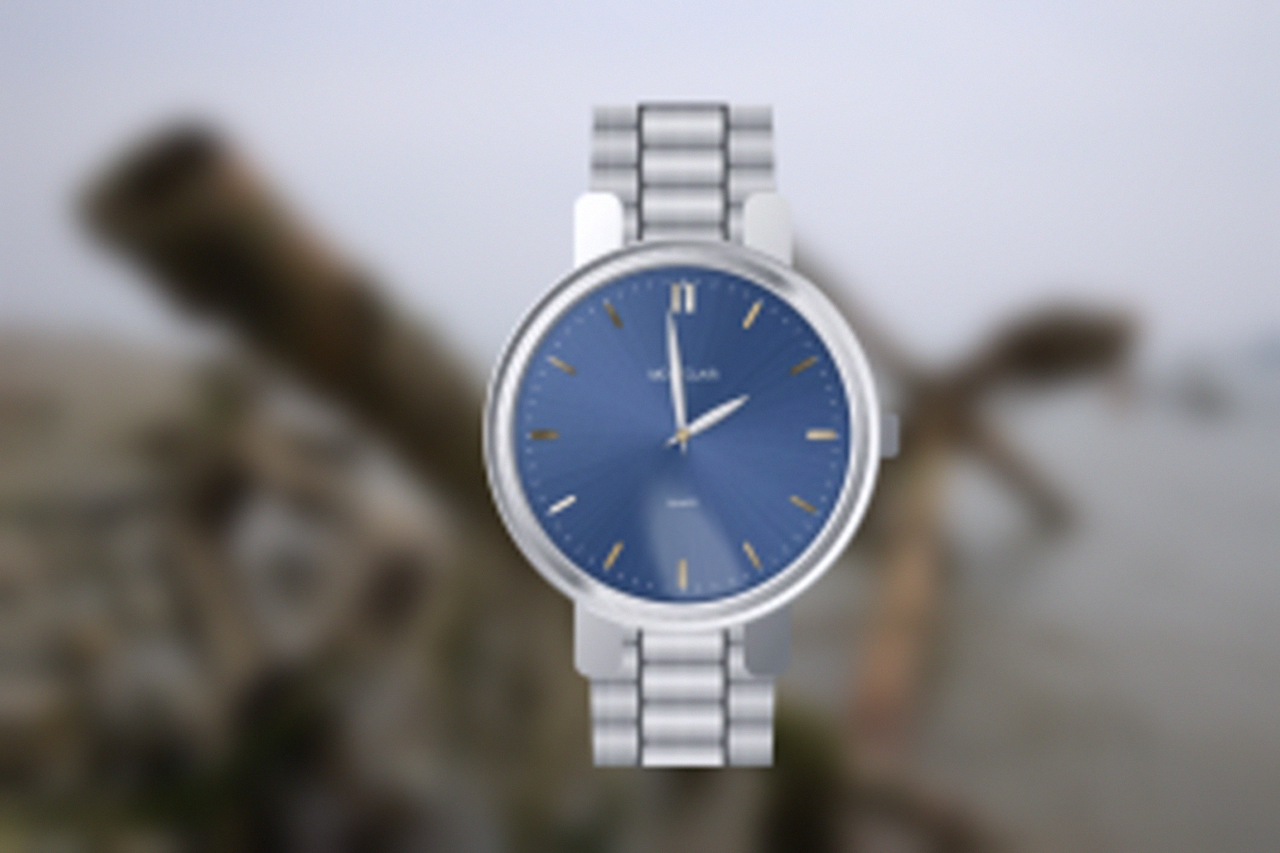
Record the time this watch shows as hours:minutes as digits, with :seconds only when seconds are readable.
1:59
